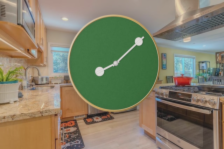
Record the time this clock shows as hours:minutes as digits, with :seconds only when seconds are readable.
8:08
